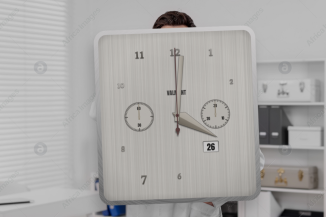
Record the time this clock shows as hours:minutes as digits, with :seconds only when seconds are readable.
4:01
